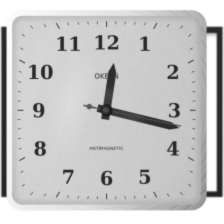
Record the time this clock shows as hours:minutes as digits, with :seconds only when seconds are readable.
12:17:17
